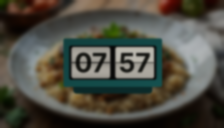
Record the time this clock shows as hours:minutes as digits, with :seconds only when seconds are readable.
7:57
